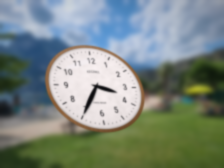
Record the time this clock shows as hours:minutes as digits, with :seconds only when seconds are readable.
3:35
